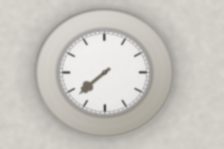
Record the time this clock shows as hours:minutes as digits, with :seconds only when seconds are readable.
7:38
